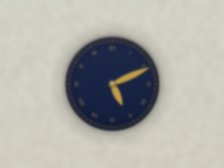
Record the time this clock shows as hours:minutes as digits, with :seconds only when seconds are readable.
5:11
